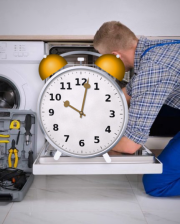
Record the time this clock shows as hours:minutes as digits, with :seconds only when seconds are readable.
10:02
